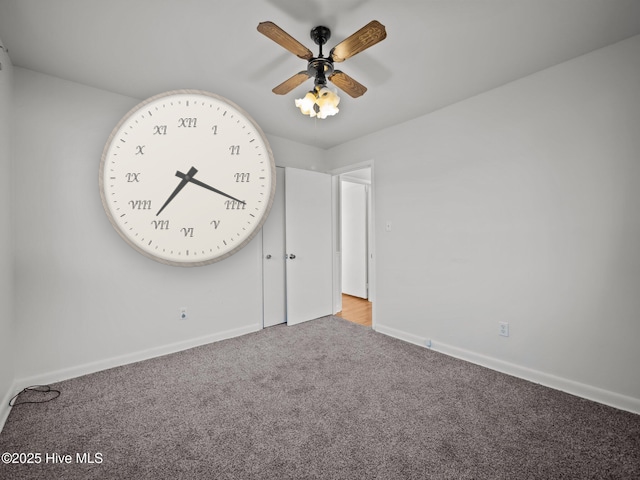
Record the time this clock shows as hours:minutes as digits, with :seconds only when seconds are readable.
7:19
